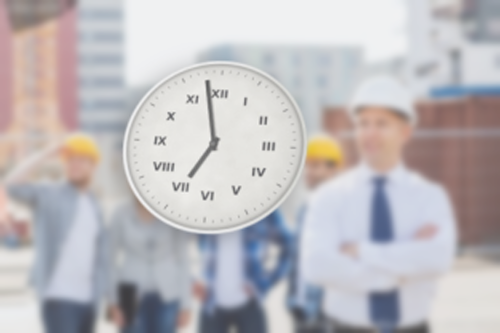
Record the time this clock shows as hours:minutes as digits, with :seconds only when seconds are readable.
6:58
